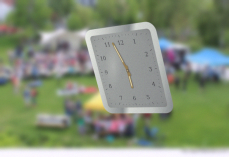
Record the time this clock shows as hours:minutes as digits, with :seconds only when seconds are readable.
5:57
